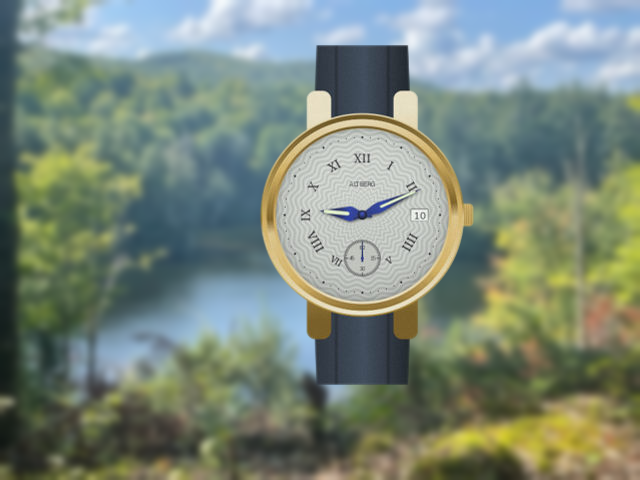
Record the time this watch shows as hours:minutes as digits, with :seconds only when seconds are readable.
9:11
